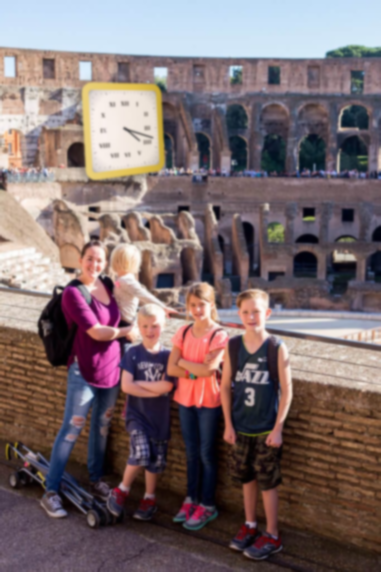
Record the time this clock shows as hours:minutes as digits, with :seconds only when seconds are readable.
4:18
